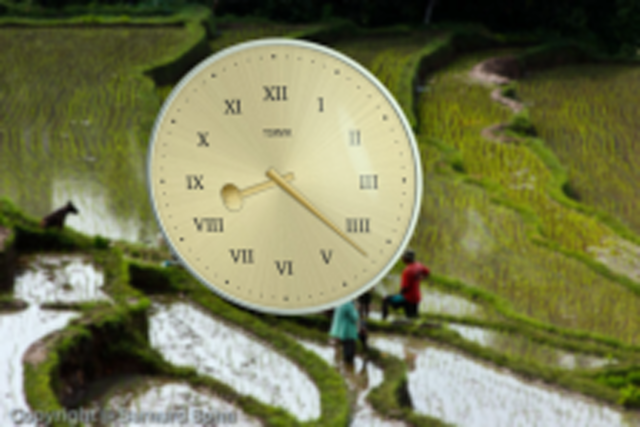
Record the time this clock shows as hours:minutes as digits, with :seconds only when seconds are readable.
8:22
